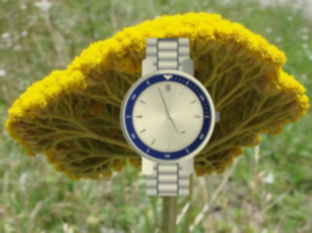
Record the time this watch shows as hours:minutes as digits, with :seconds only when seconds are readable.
4:57
